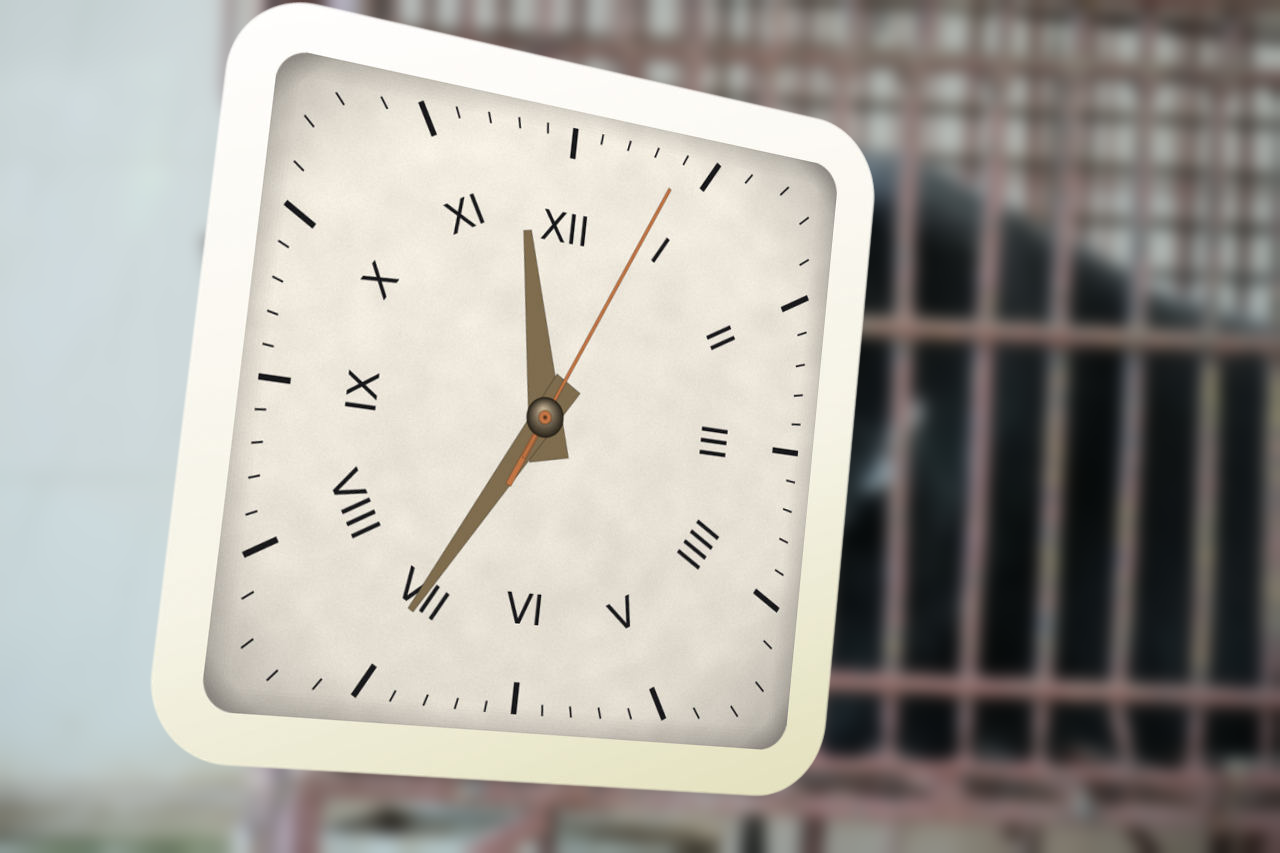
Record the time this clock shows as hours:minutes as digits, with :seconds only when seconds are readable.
11:35:04
